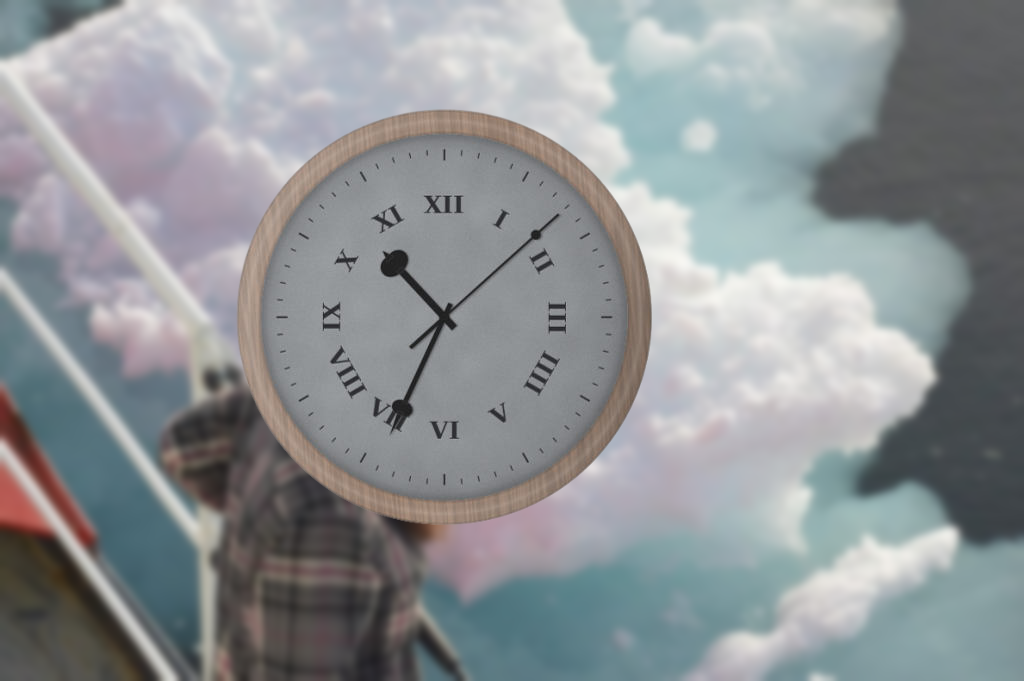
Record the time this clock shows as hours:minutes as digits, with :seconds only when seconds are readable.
10:34:08
